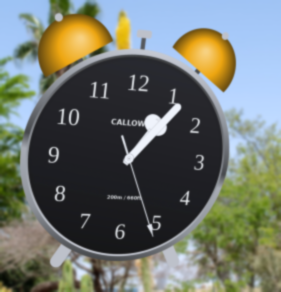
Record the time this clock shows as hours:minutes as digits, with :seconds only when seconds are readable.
1:06:26
